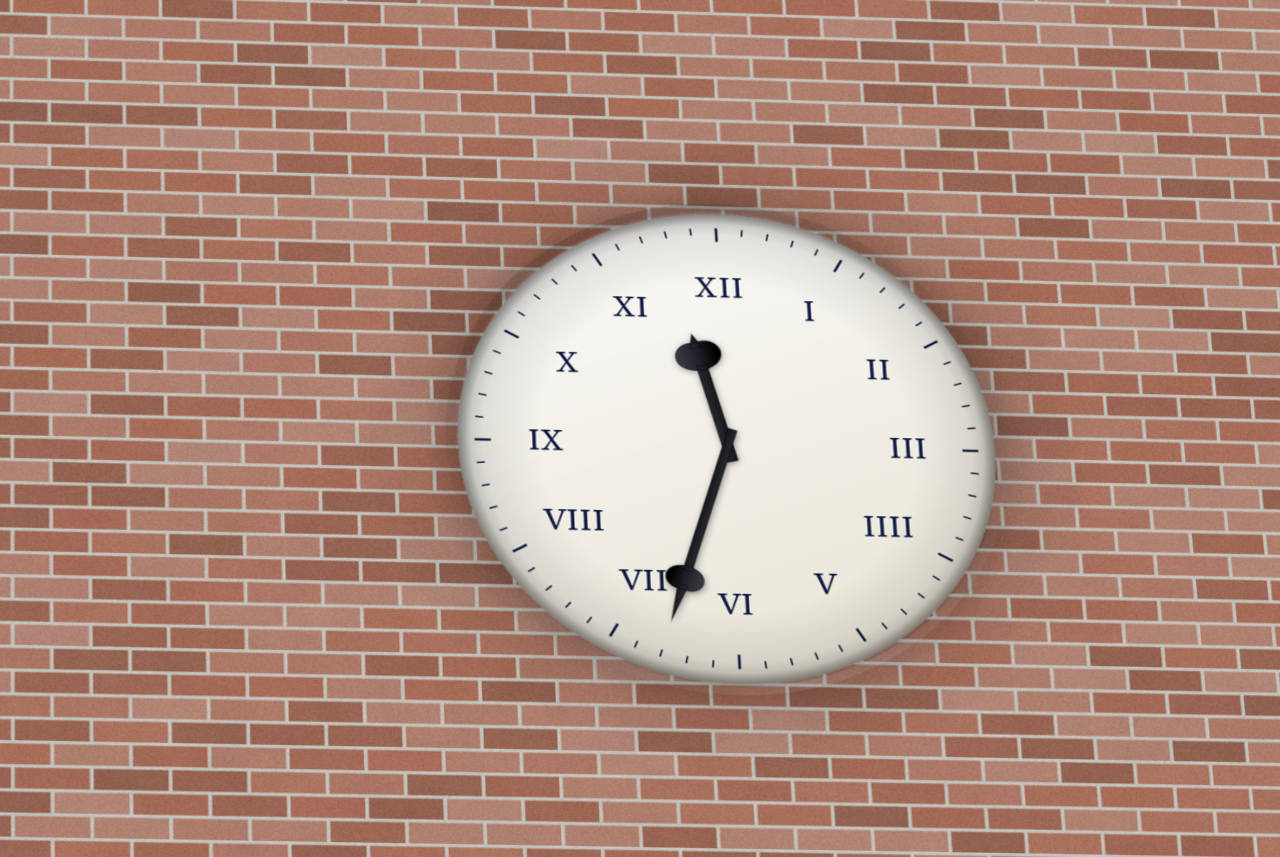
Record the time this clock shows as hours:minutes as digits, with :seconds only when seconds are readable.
11:33
